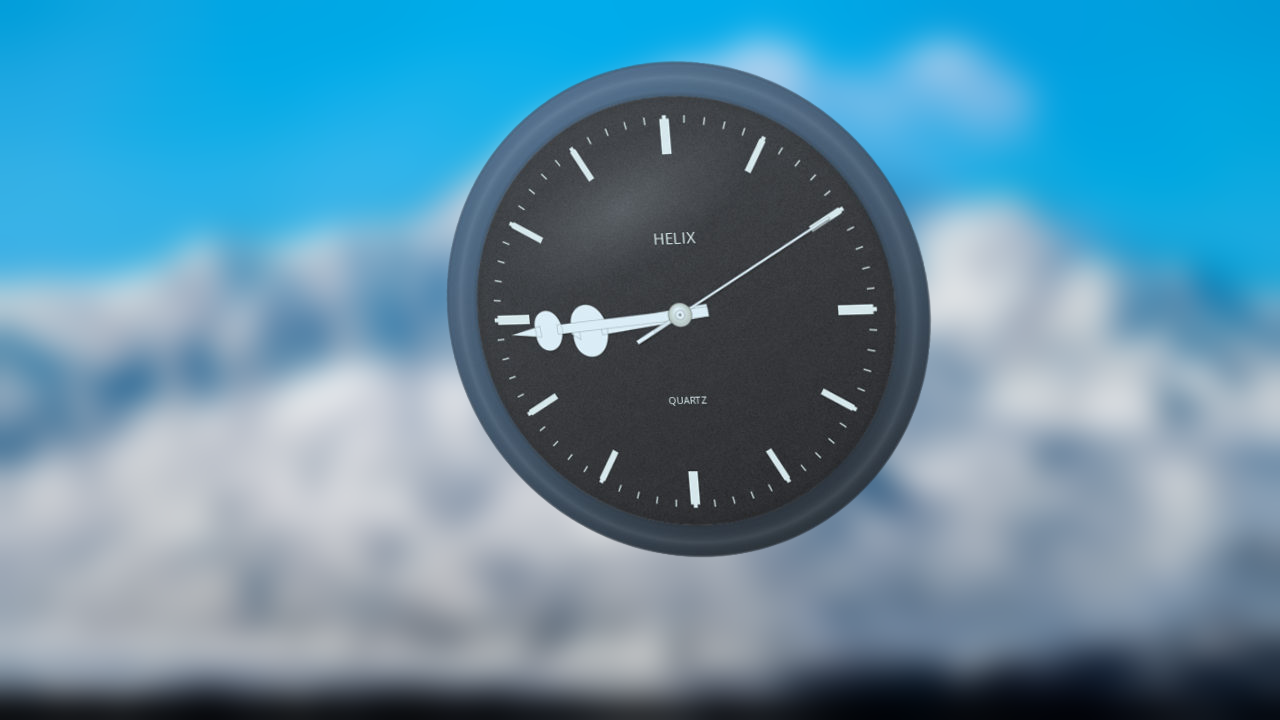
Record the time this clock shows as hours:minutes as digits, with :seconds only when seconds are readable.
8:44:10
